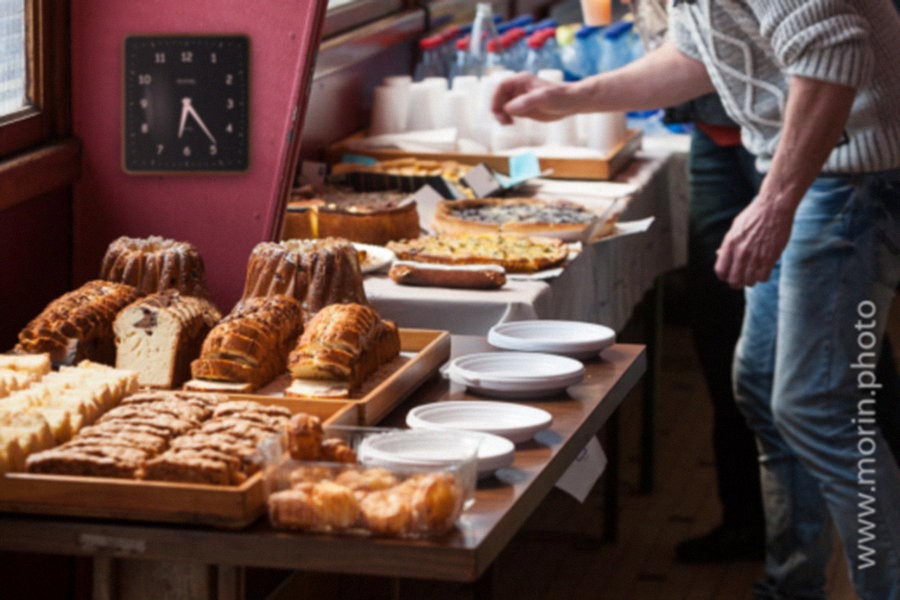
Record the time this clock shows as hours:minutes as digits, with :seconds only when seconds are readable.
6:24
